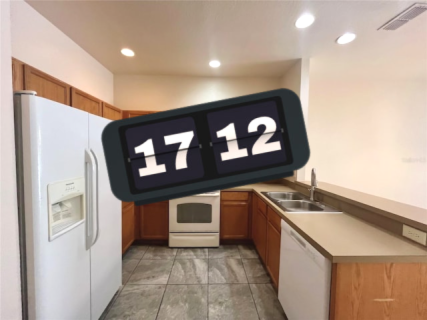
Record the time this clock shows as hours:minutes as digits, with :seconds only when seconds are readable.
17:12
